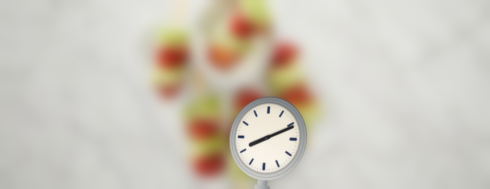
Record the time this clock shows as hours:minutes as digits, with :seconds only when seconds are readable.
8:11
